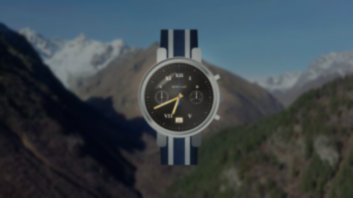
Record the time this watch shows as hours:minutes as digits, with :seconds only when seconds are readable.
6:41
